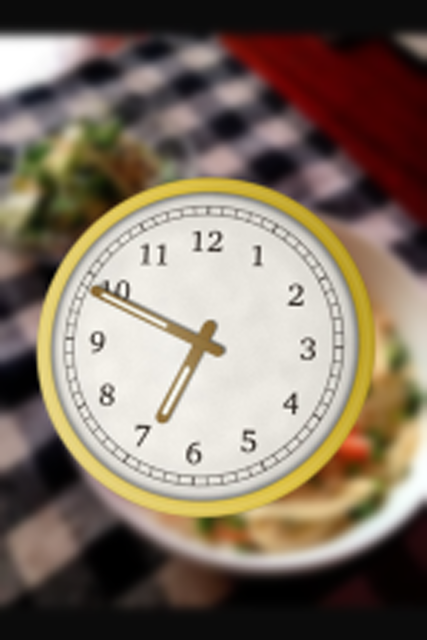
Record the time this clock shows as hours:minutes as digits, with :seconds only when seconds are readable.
6:49
